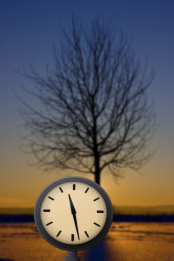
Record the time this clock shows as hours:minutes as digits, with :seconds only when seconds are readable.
11:28
